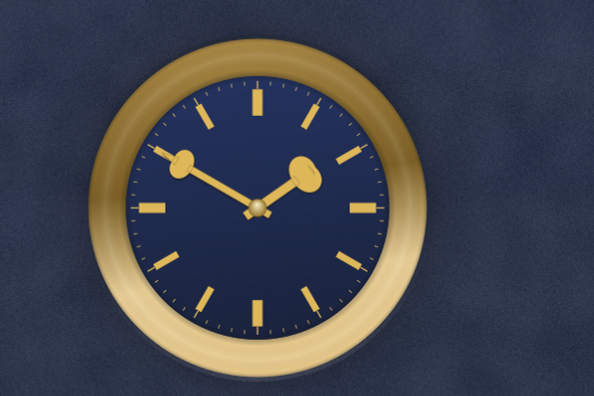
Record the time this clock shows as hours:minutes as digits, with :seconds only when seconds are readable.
1:50
